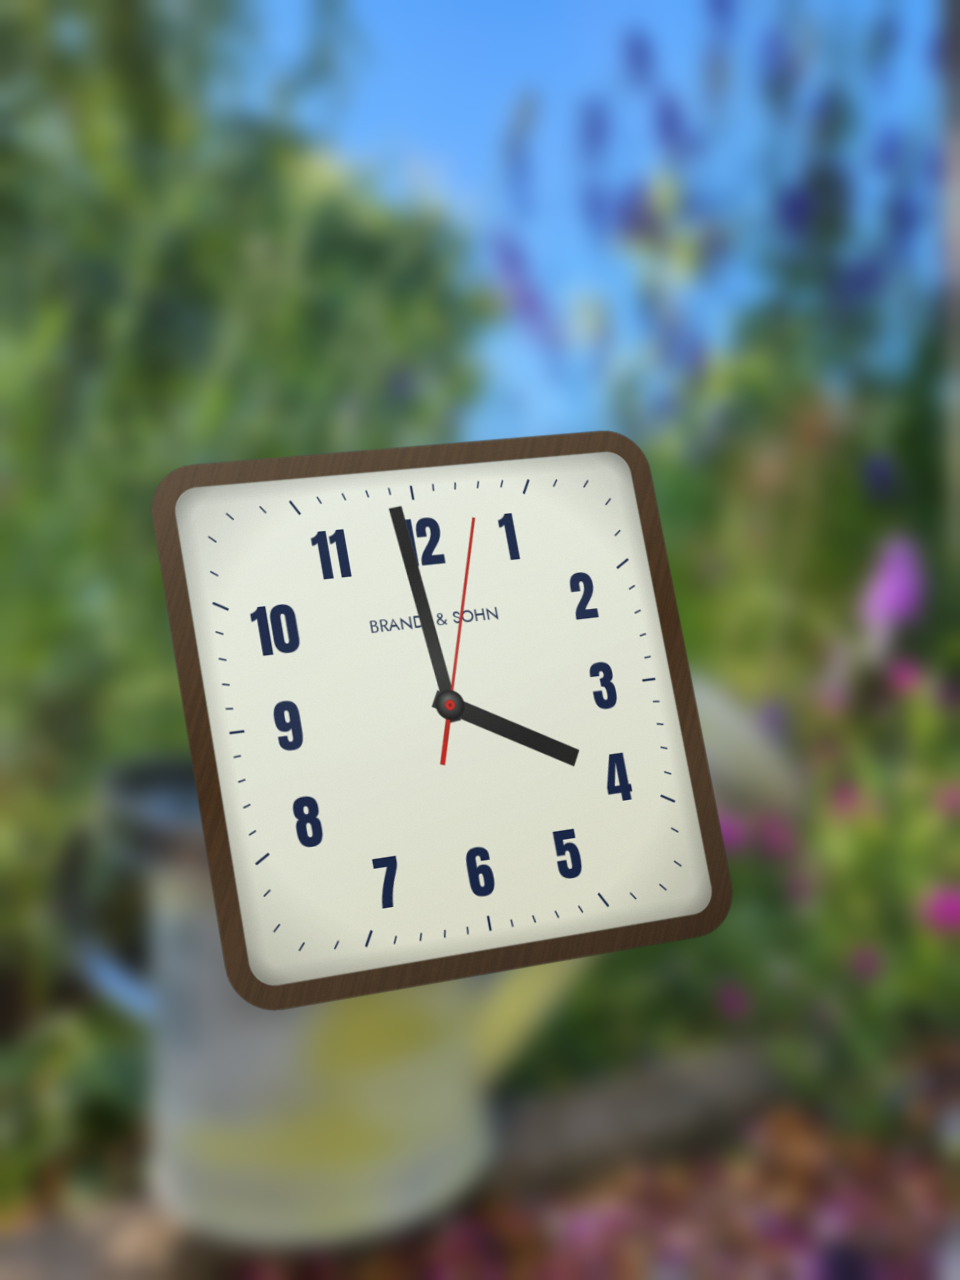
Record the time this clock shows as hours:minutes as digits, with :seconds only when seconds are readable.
3:59:03
